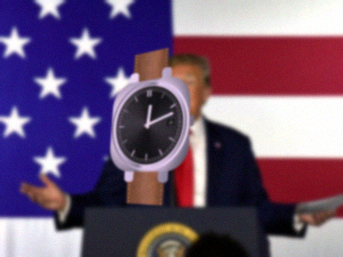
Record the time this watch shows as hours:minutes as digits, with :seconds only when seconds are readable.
12:12
